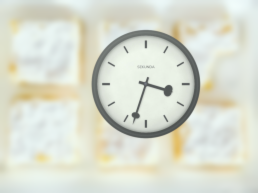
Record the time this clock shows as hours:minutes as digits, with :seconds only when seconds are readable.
3:33
